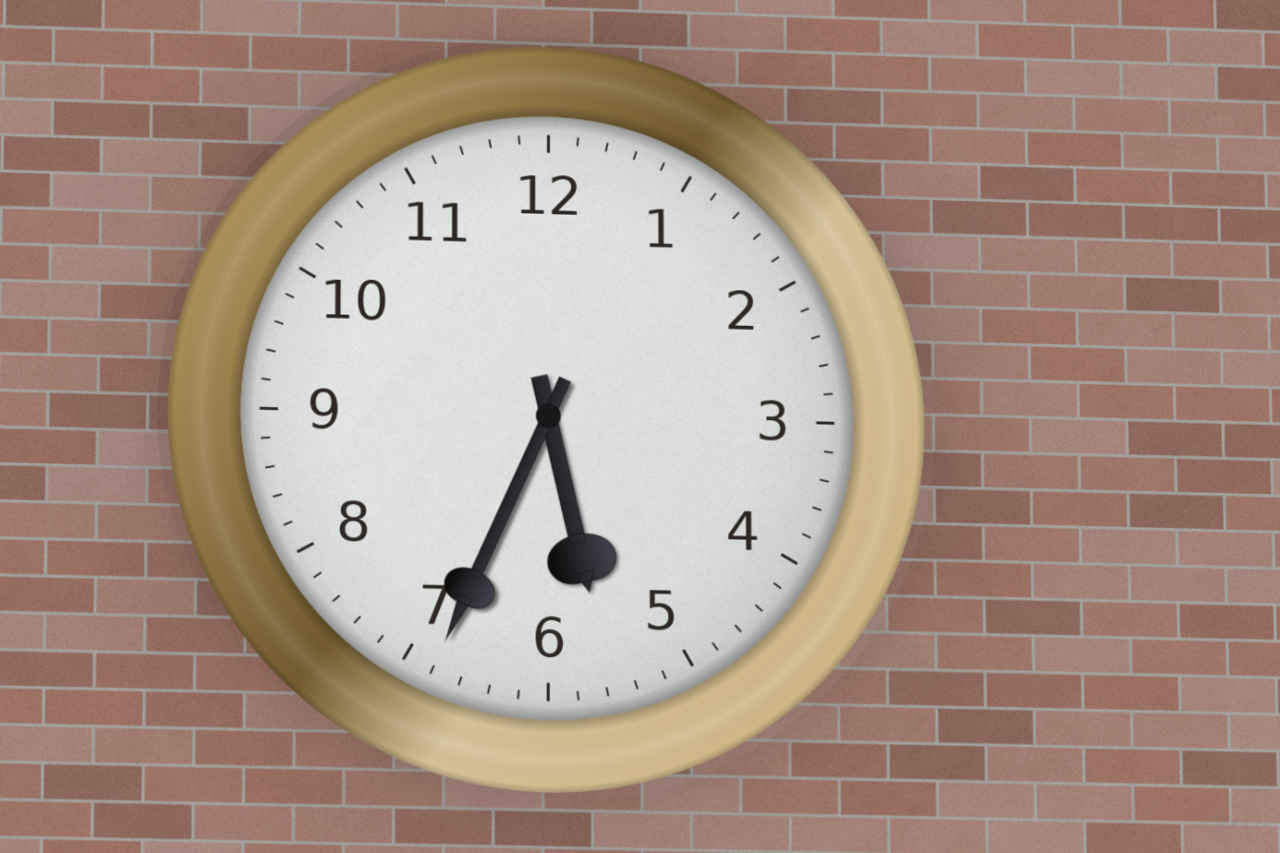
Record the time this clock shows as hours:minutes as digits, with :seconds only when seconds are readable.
5:34
